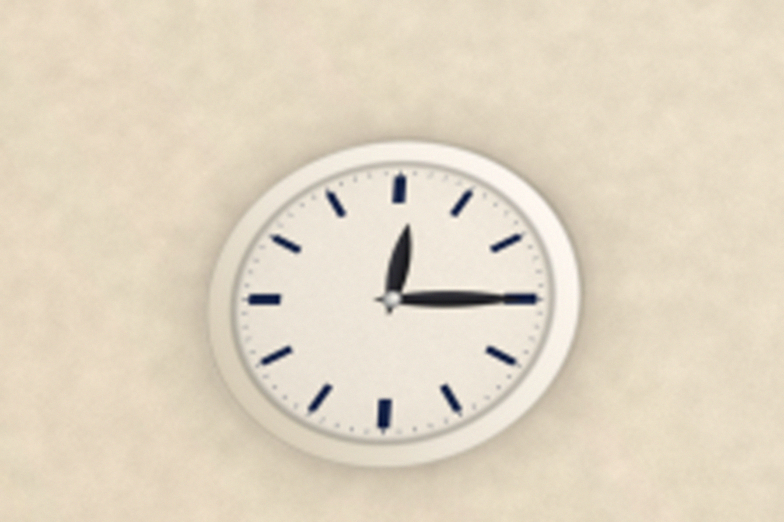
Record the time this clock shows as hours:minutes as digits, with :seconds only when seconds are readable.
12:15
